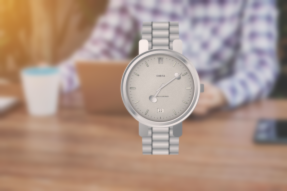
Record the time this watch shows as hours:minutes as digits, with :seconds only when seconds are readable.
7:09
